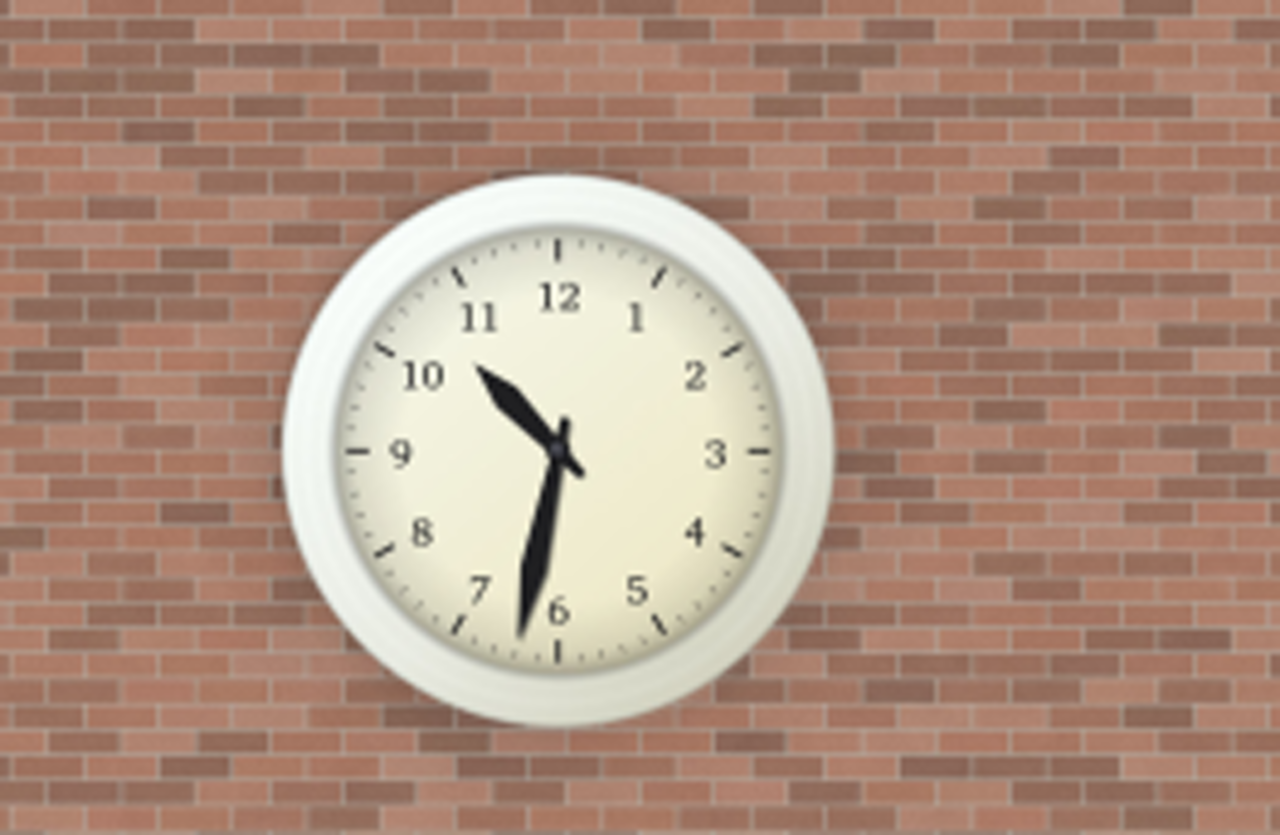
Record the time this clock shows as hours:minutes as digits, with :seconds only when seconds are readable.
10:32
